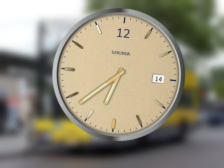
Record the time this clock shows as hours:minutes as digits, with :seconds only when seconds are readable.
6:38
